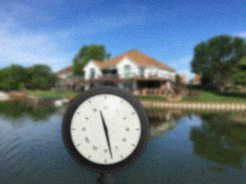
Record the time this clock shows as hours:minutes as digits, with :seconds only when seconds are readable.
11:28
